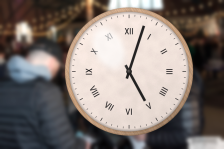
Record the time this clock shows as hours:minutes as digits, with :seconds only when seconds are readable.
5:03
